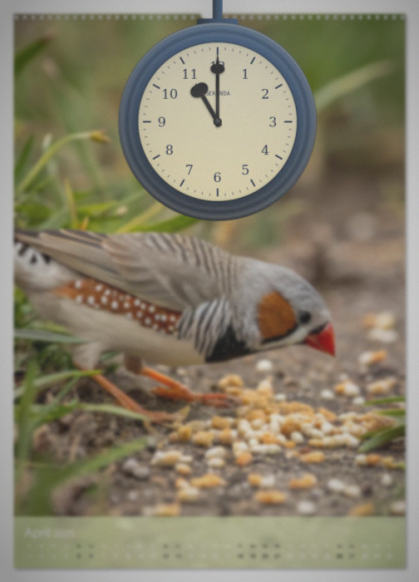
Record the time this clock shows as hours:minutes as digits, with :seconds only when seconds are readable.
11:00
